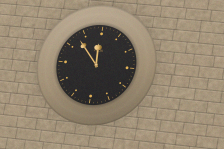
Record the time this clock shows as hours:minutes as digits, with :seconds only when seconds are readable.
11:53
